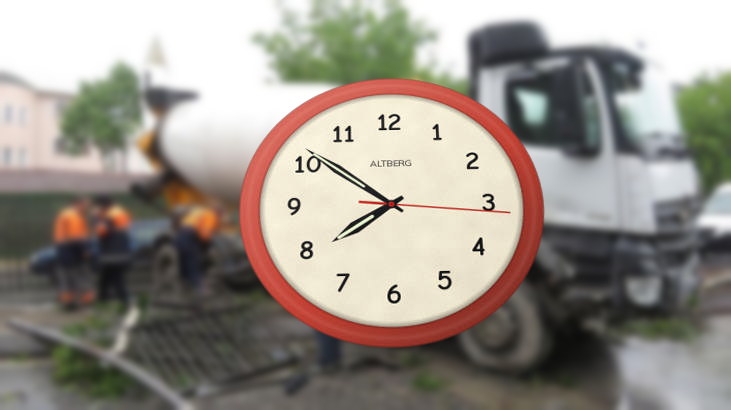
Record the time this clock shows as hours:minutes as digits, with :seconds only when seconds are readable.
7:51:16
